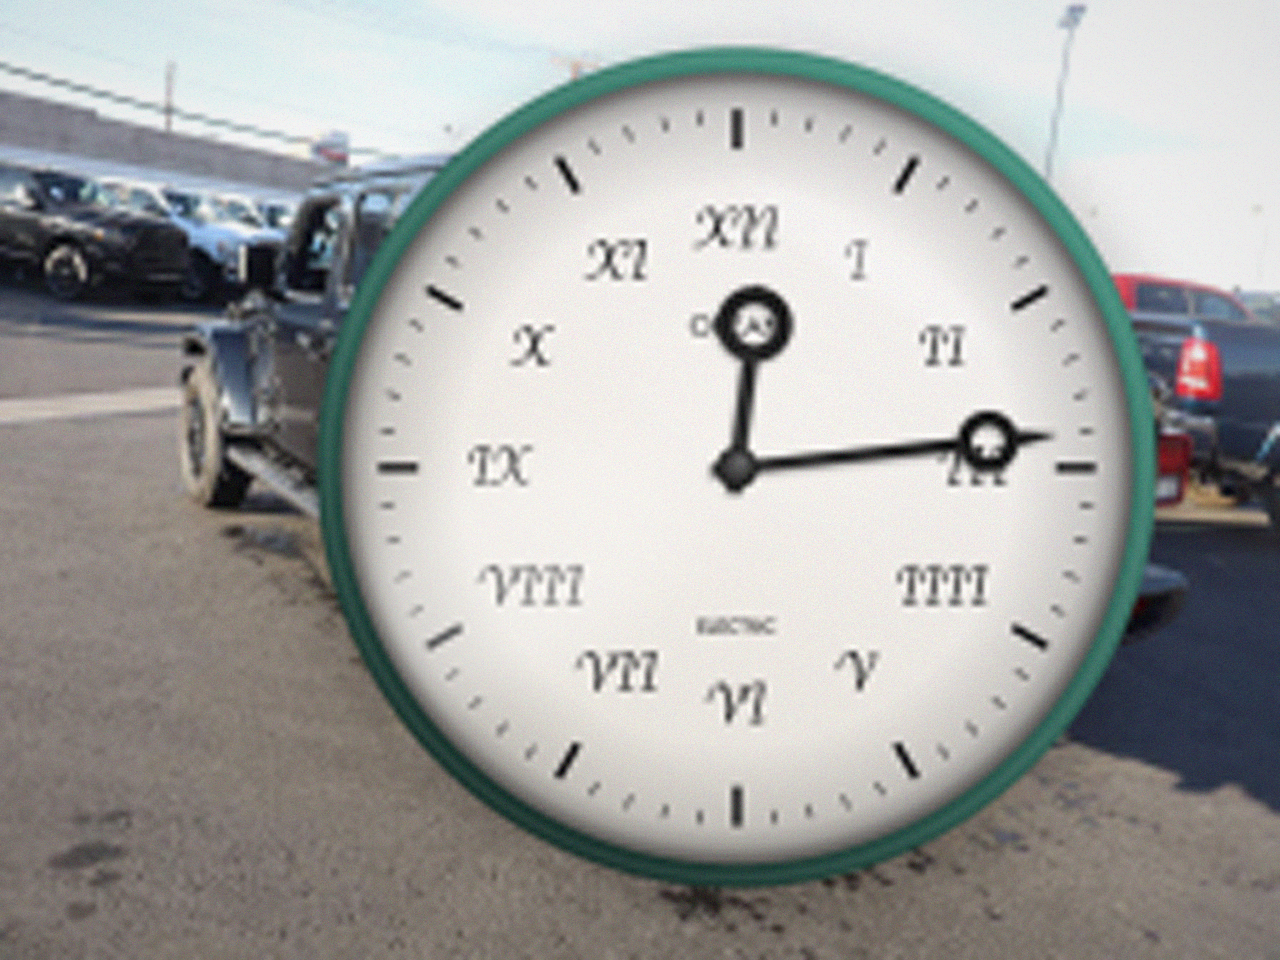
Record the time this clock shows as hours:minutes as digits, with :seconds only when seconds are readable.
12:14
